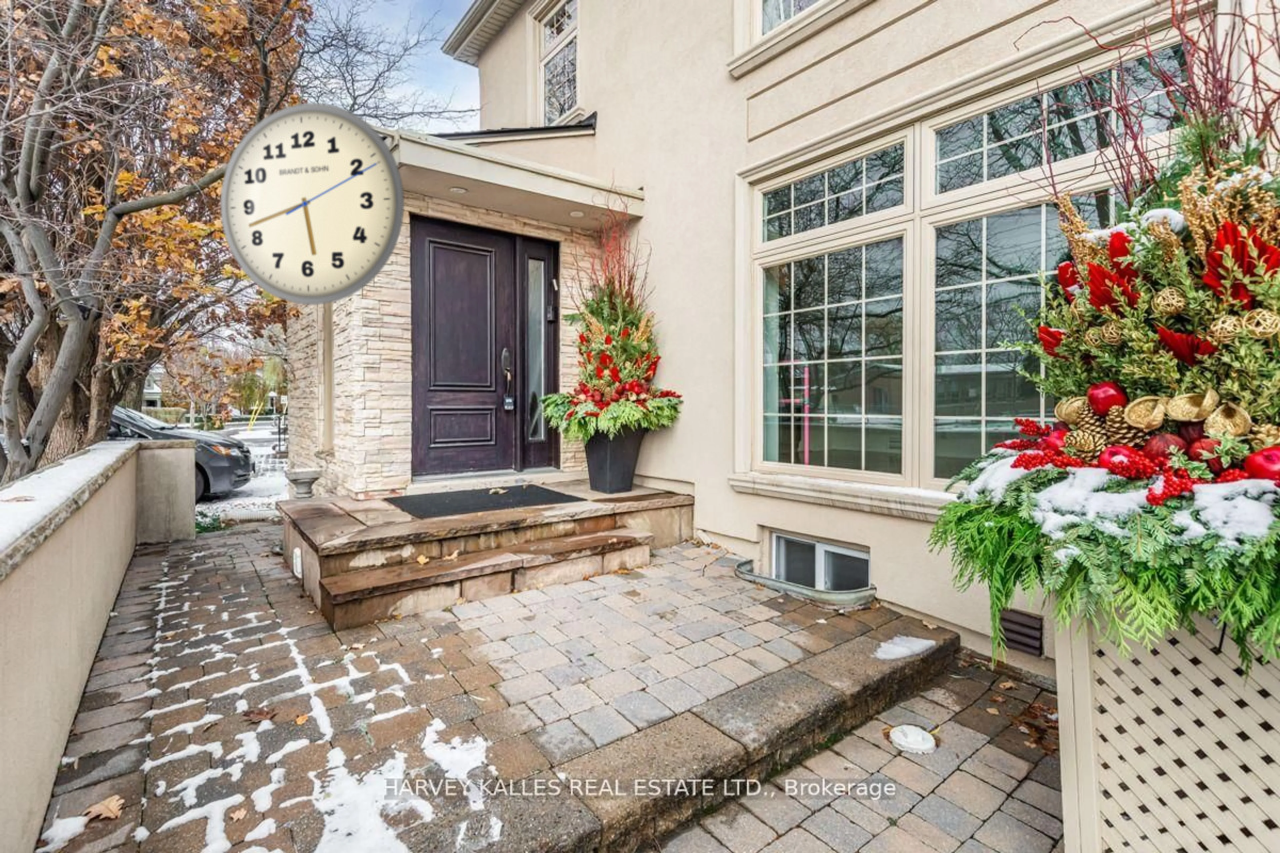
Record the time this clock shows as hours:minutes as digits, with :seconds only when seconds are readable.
5:42:11
